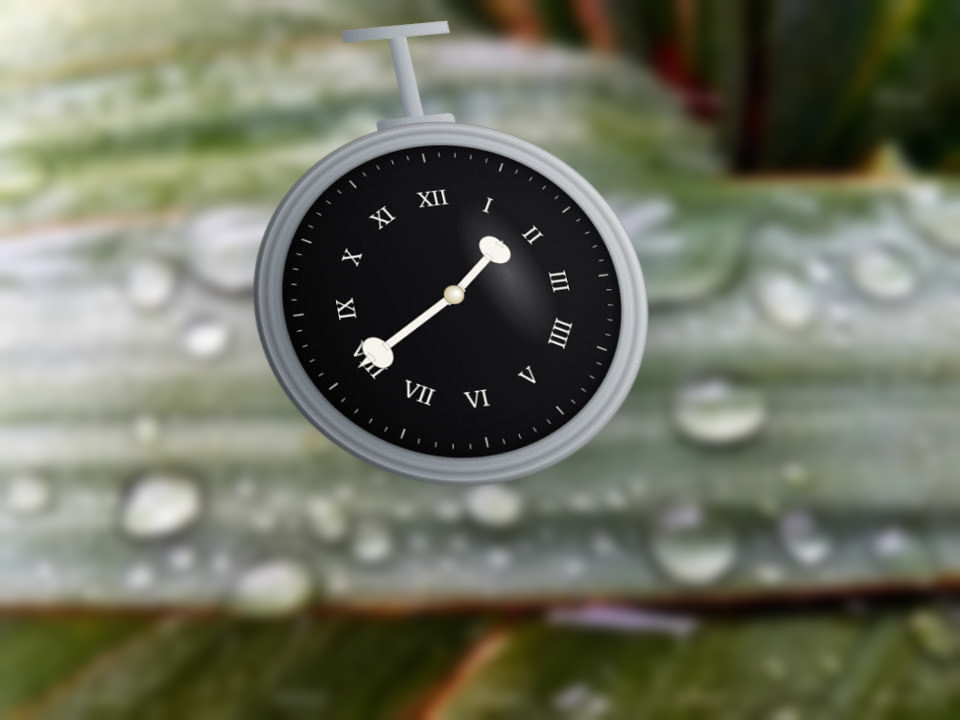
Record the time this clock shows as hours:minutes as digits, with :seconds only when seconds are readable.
1:40
